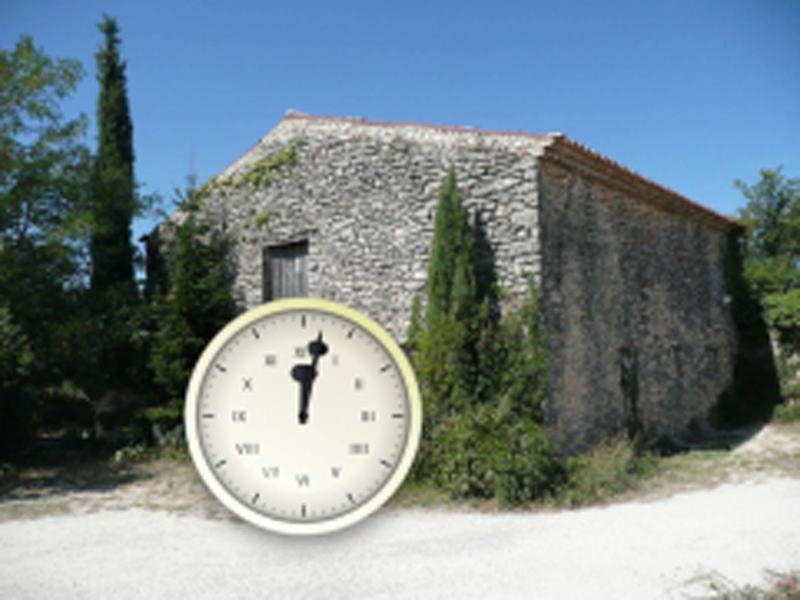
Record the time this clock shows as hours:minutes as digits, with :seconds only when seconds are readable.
12:02
